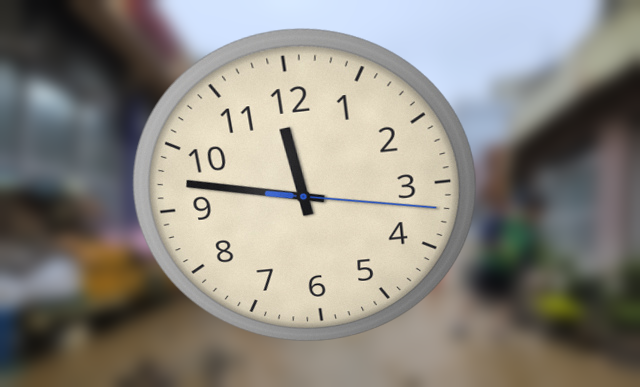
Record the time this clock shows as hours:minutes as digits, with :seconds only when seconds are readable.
11:47:17
